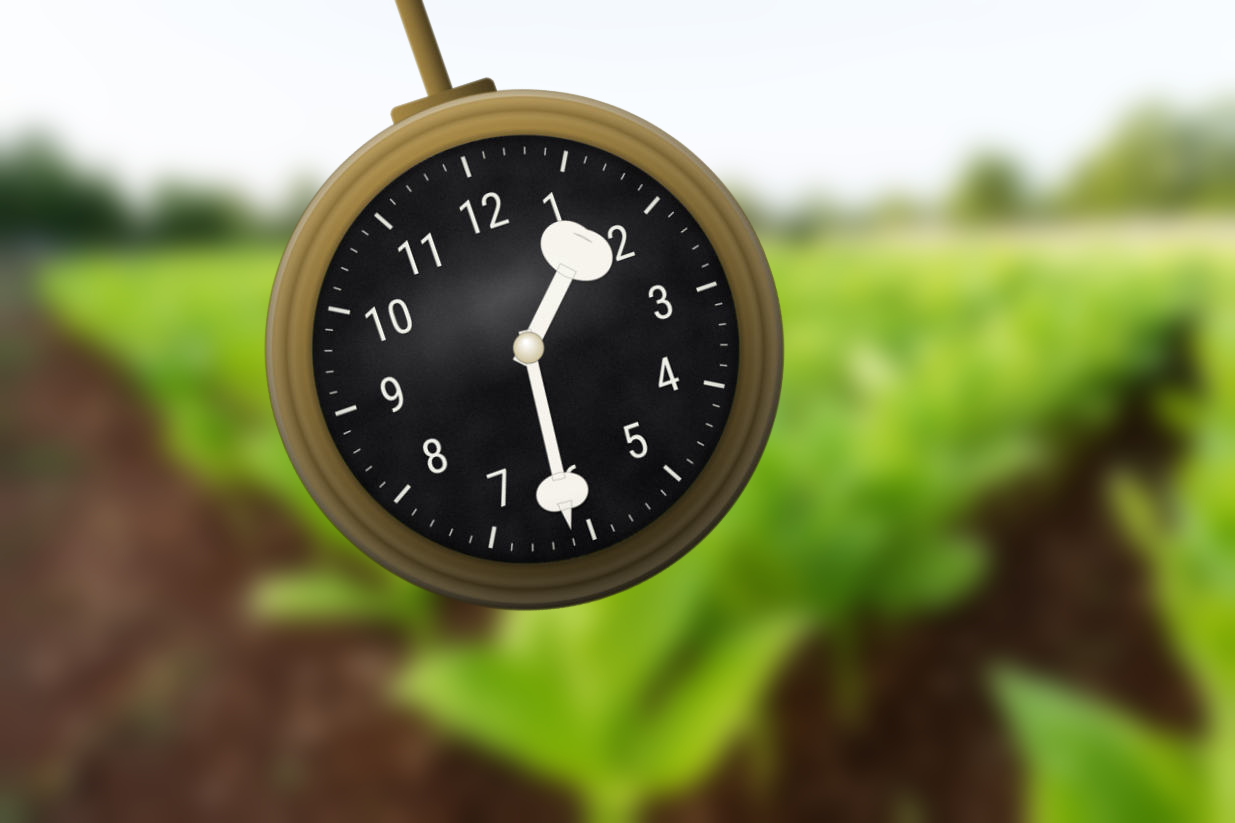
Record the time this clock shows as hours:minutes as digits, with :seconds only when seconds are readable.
1:31
